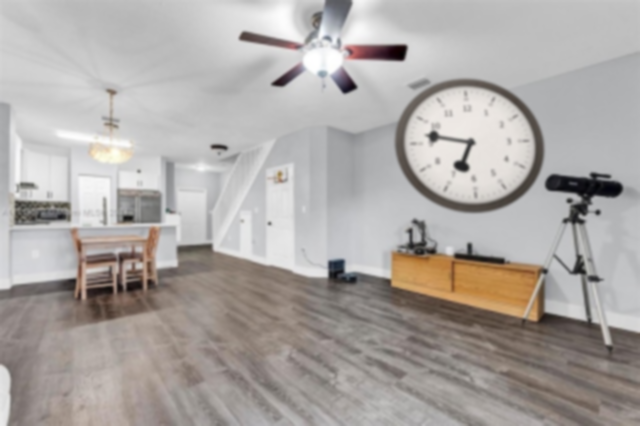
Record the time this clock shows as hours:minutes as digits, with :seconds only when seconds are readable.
6:47
